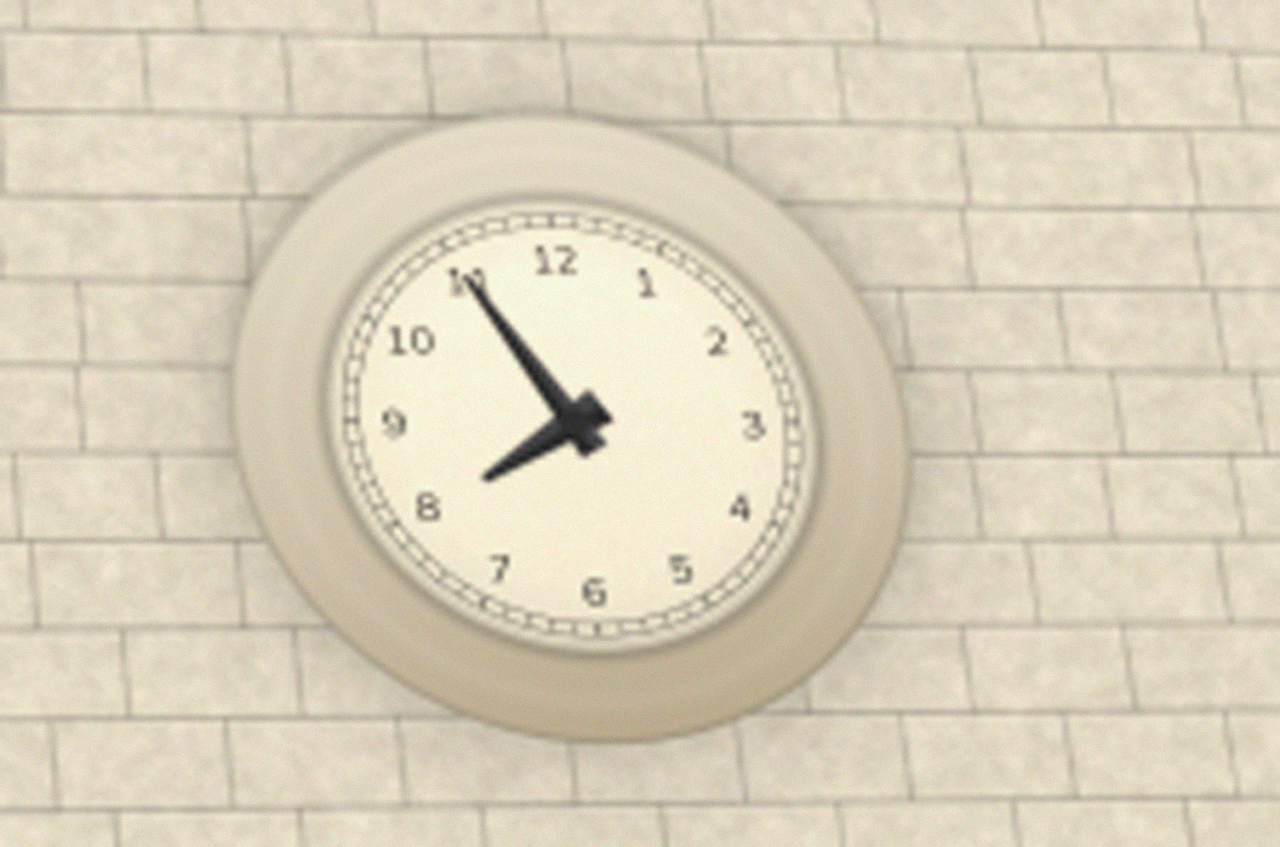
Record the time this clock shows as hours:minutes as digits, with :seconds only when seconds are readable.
7:55
